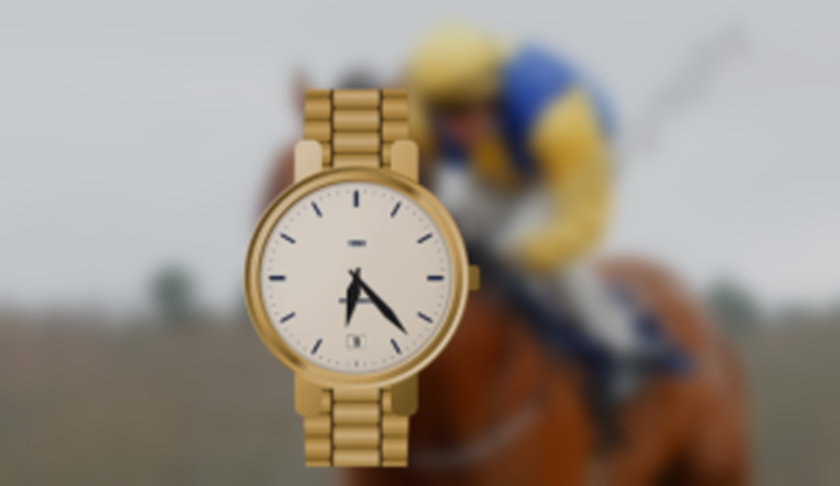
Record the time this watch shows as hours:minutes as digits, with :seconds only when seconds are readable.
6:23
